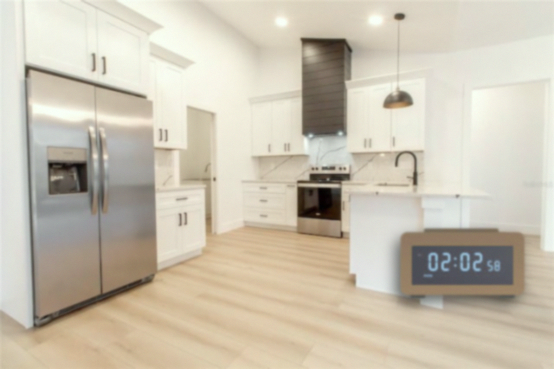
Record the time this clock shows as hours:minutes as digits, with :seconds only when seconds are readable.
2:02
